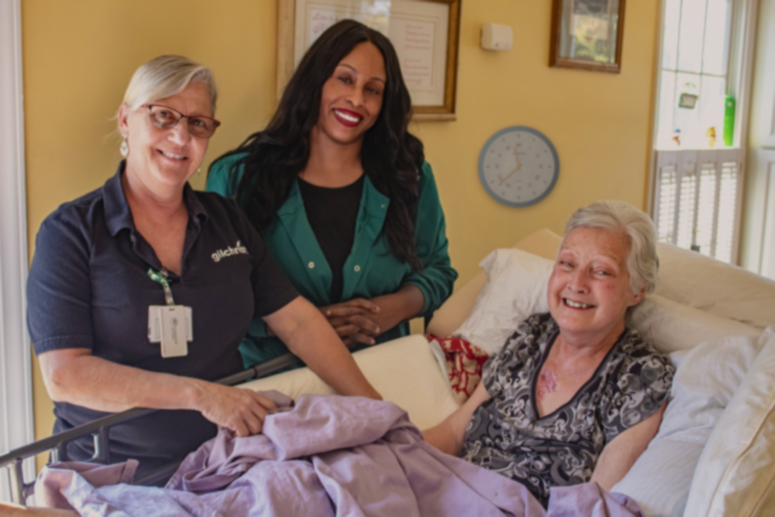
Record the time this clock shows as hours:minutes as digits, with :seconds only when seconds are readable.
11:38
